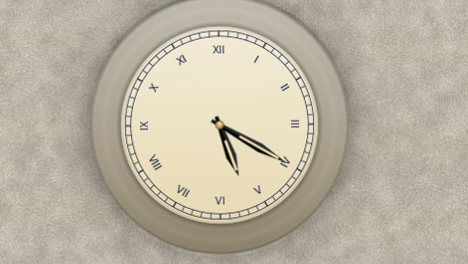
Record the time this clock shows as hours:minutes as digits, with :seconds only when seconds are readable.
5:20
